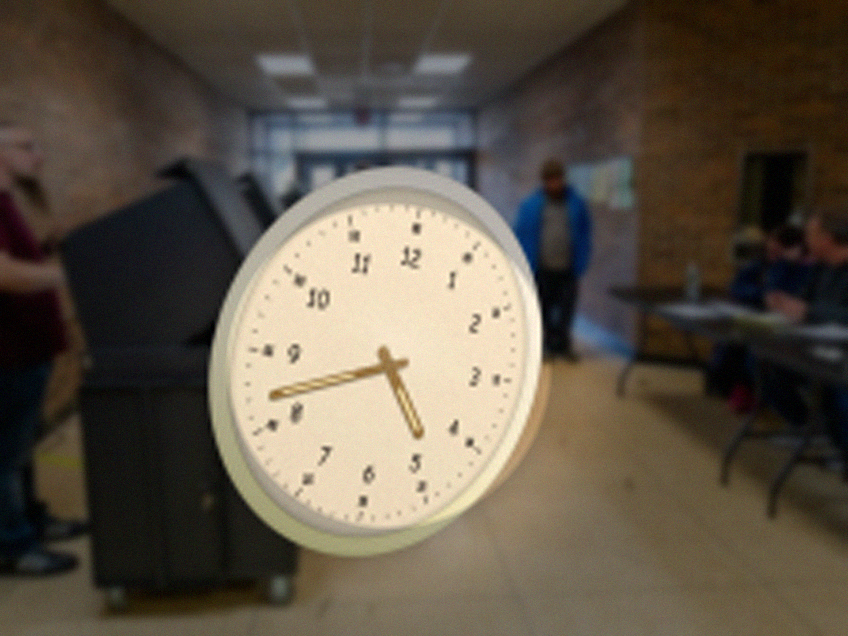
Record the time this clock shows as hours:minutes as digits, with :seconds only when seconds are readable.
4:42
